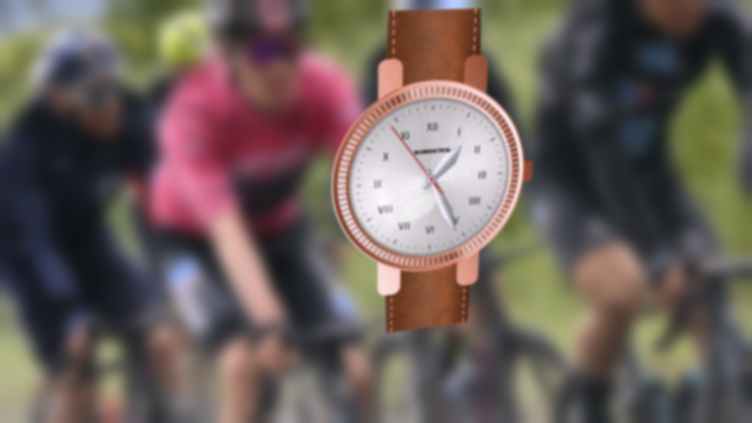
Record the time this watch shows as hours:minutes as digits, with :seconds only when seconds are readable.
1:25:54
